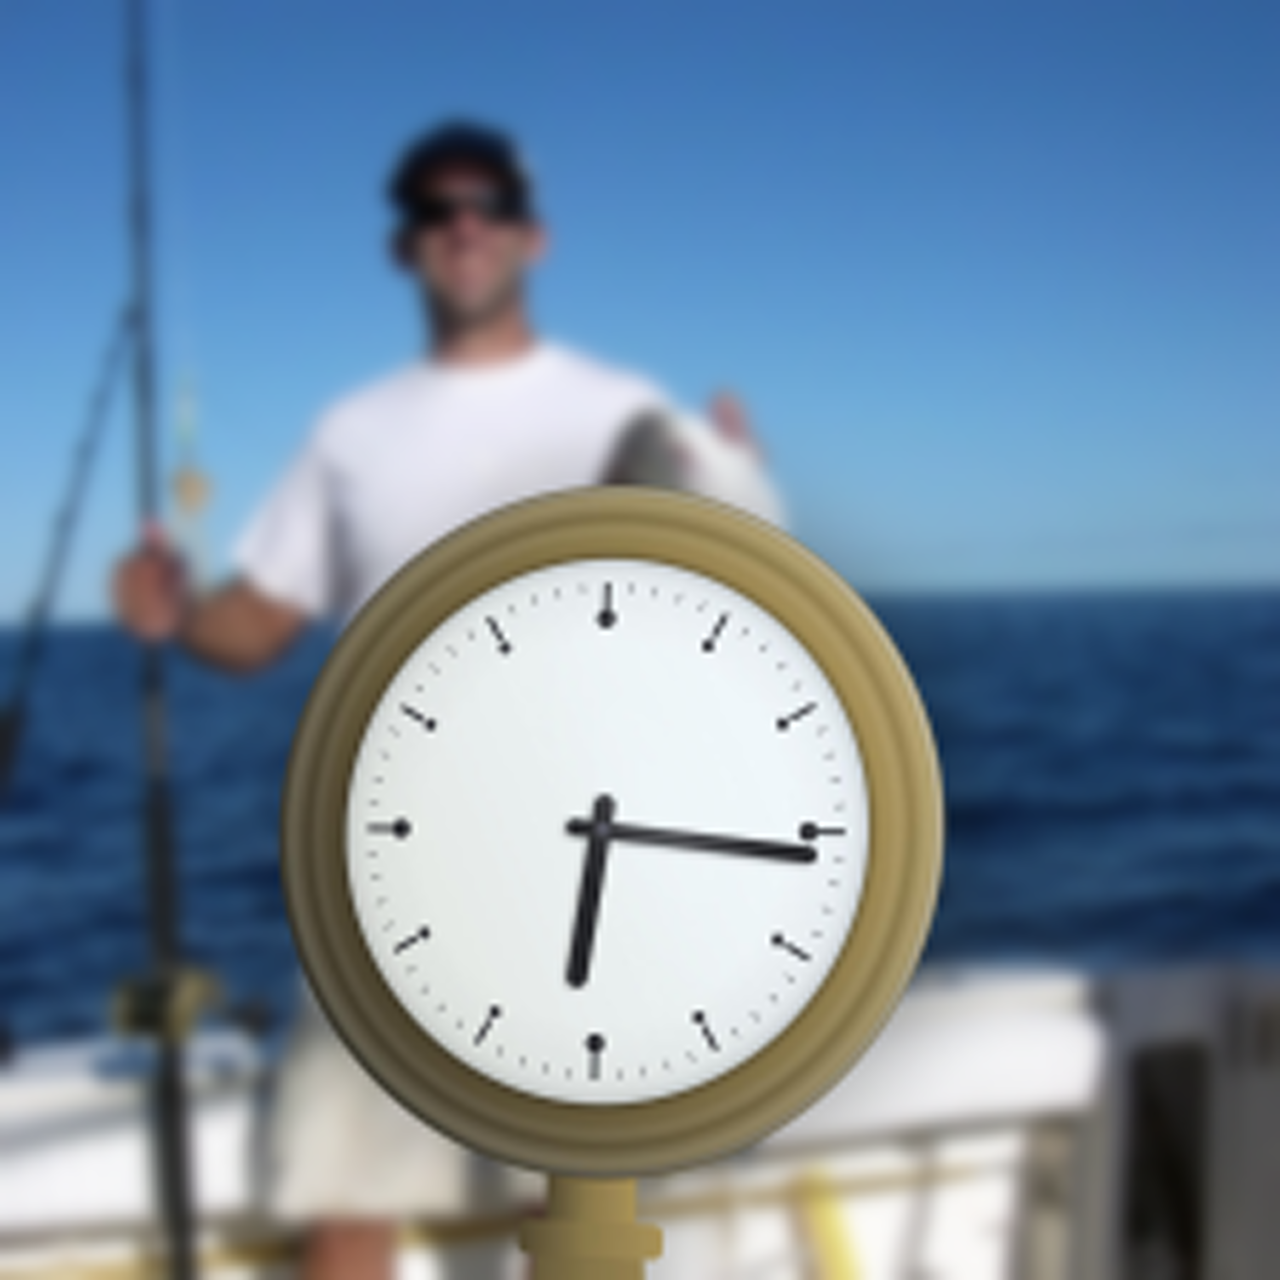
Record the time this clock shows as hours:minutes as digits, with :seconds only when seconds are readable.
6:16
